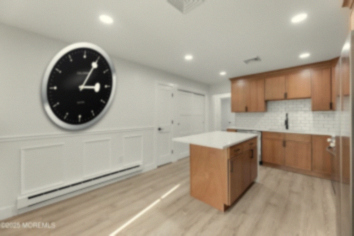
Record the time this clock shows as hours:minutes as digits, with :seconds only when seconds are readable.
3:05
